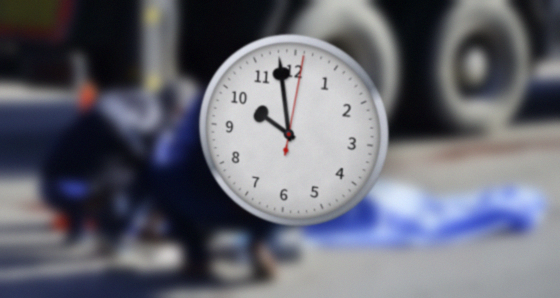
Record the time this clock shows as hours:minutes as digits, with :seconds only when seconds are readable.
9:58:01
